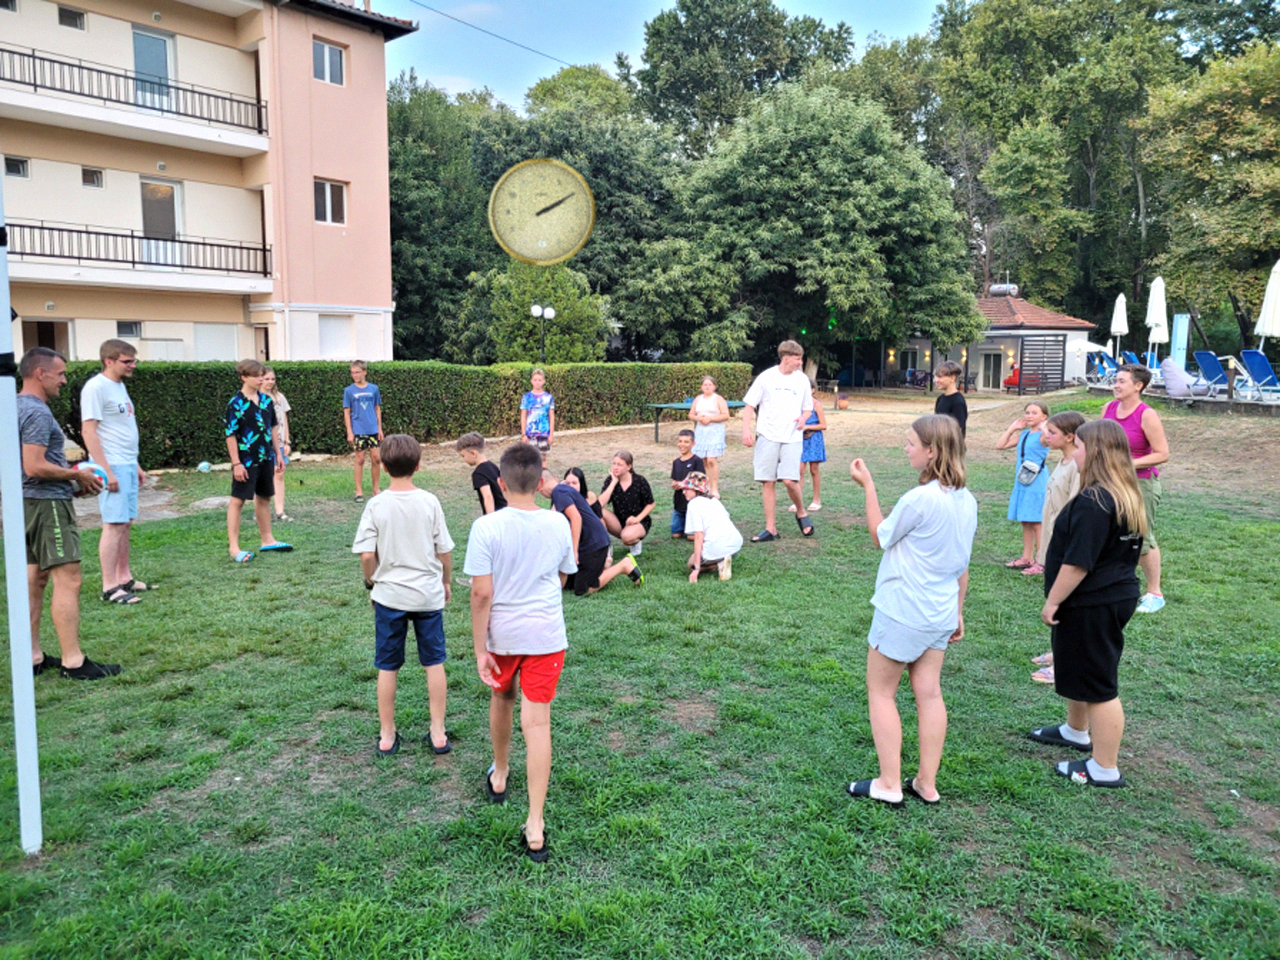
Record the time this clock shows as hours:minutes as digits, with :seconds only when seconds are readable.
2:10
